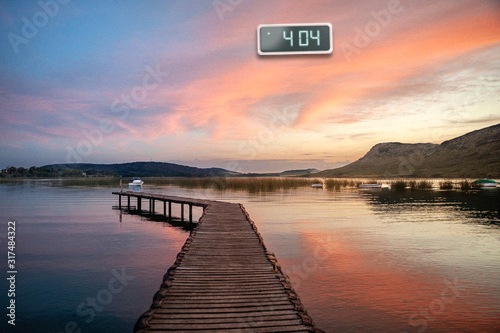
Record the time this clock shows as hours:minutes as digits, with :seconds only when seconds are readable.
4:04
